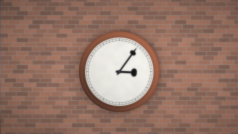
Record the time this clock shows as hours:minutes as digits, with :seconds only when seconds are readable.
3:06
